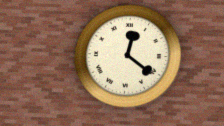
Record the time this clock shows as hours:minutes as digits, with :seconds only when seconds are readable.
12:21
